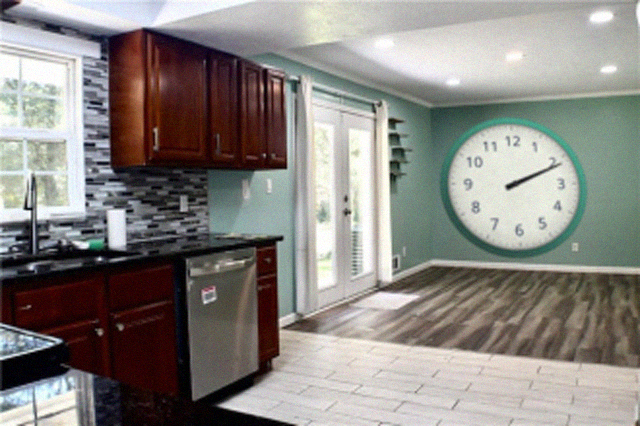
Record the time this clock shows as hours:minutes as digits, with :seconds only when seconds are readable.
2:11
